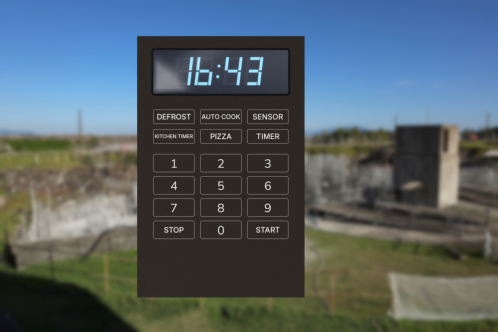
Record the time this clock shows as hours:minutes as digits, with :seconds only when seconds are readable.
16:43
